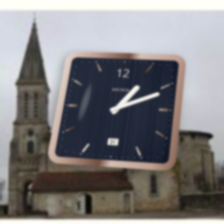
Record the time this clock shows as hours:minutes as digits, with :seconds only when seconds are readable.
1:11
